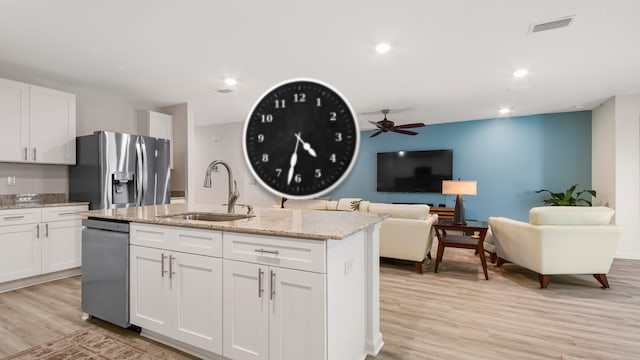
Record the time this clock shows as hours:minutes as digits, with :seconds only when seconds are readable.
4:32
